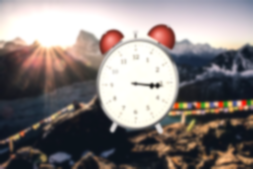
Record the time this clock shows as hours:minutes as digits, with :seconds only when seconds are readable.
3:16
